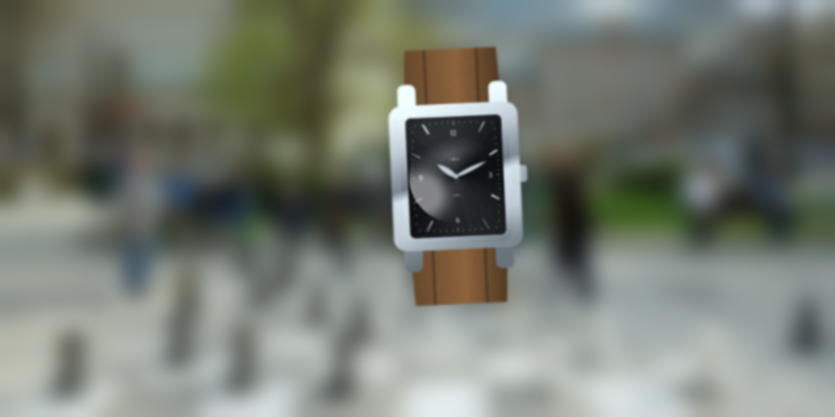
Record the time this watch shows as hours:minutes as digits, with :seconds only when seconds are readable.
10:11
